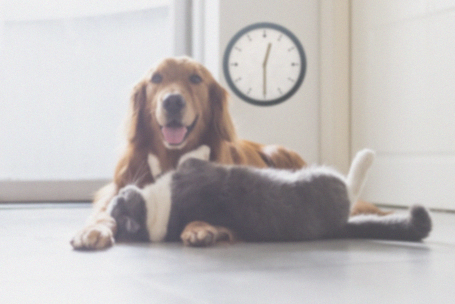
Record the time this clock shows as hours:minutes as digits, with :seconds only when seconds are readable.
12:30
